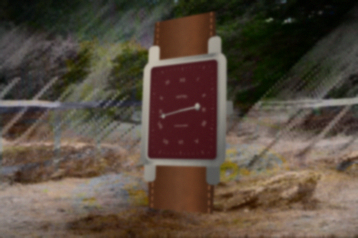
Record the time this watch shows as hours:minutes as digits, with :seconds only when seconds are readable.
2:43
